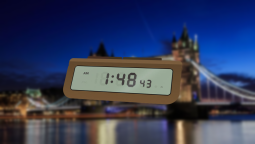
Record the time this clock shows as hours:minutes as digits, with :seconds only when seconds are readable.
1:48:43
